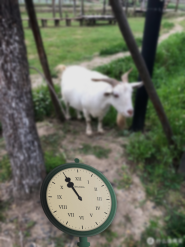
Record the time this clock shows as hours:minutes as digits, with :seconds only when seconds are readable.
10:55
